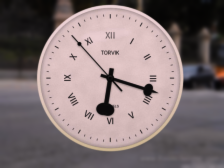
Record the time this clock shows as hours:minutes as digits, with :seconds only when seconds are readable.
6:17:53
